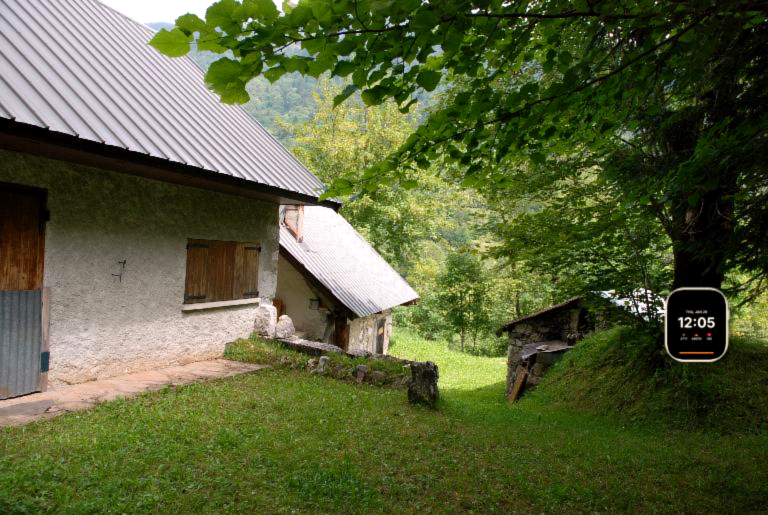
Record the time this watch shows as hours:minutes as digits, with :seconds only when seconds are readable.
12:05
